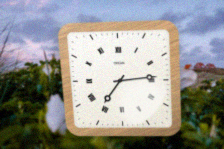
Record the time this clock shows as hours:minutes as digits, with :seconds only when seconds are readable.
7:14
